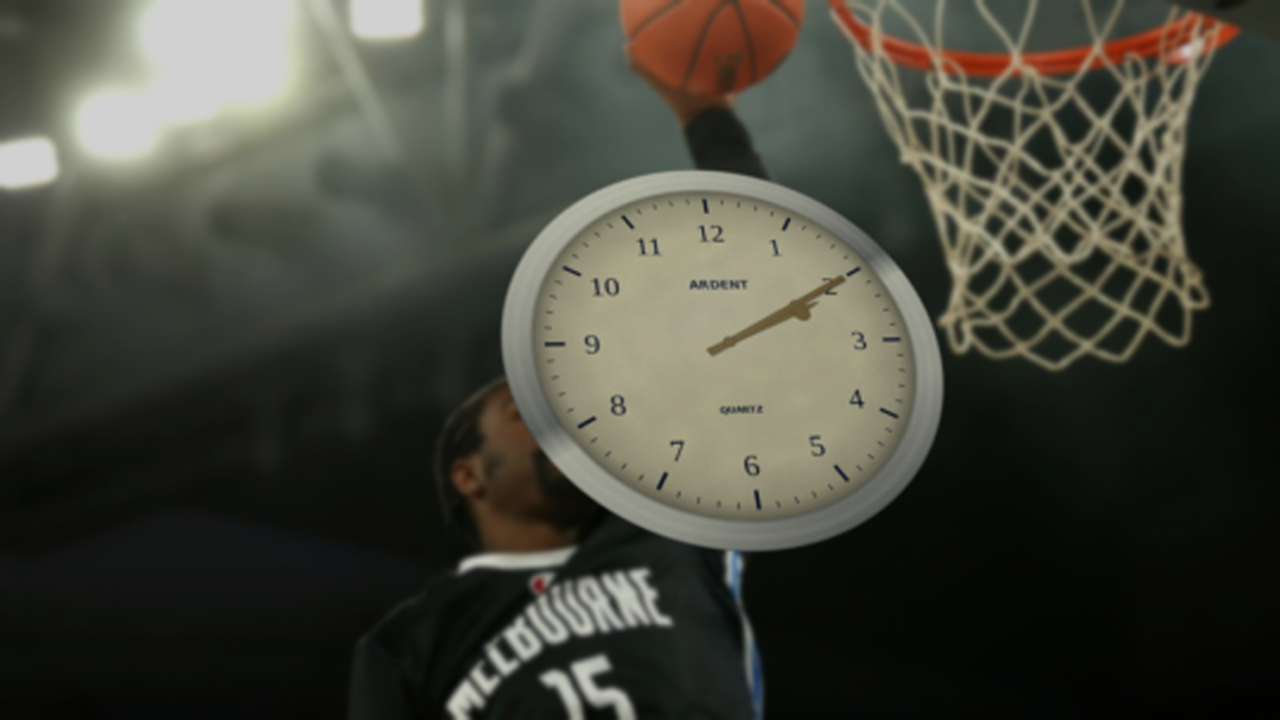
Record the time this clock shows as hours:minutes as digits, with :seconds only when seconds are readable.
2:10
